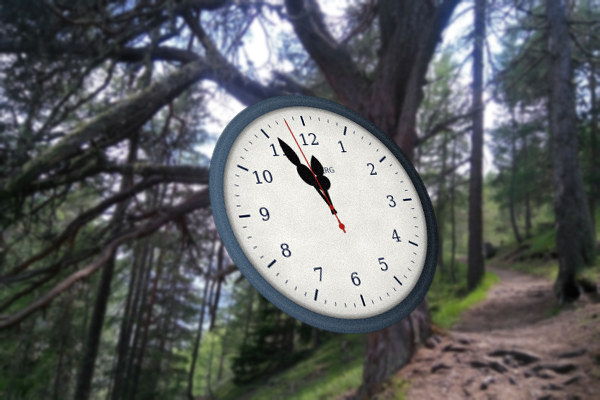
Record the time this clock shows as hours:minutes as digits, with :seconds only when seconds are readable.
11:55:58
